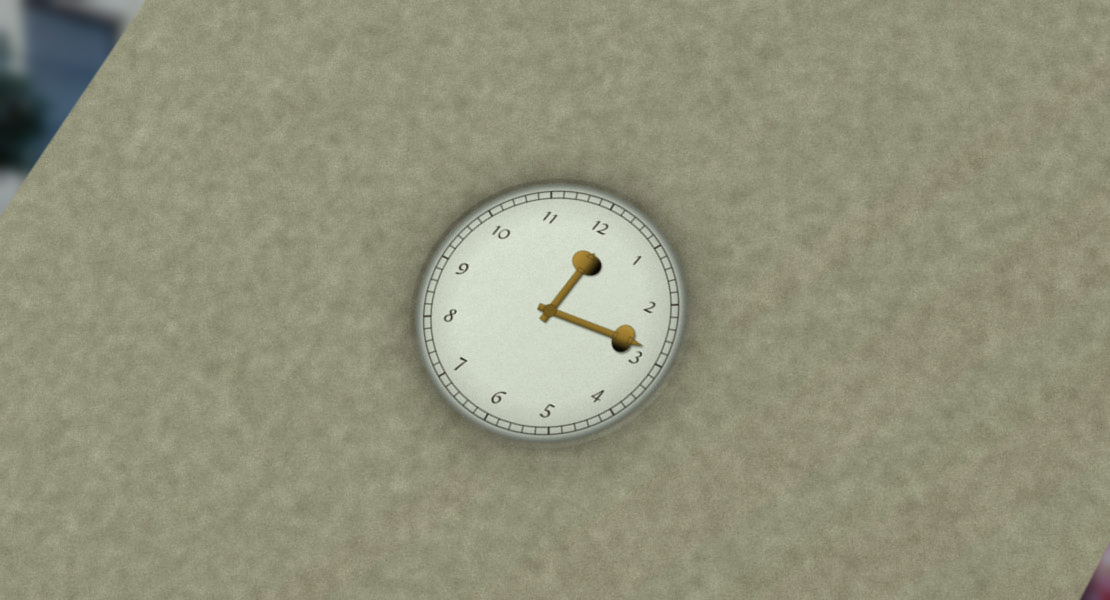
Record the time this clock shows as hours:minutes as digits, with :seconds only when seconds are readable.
12:14
